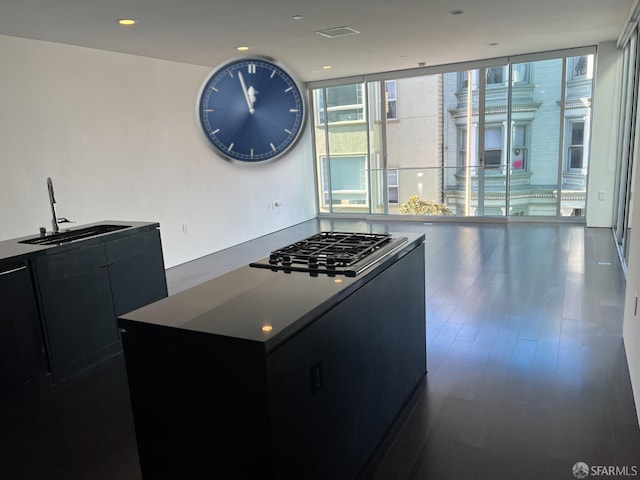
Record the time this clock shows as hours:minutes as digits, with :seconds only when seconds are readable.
11:57
